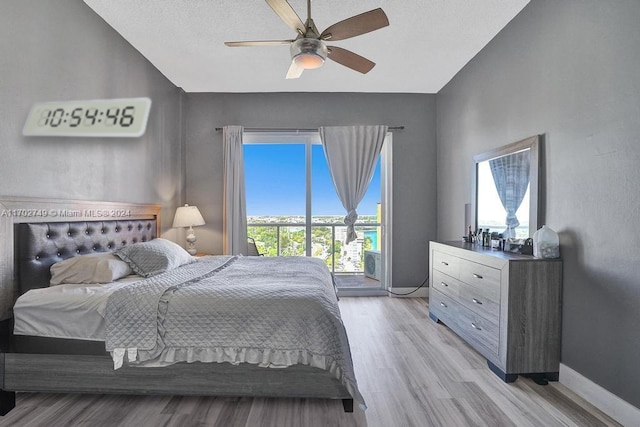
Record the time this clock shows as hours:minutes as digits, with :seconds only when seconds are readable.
10:54:46
